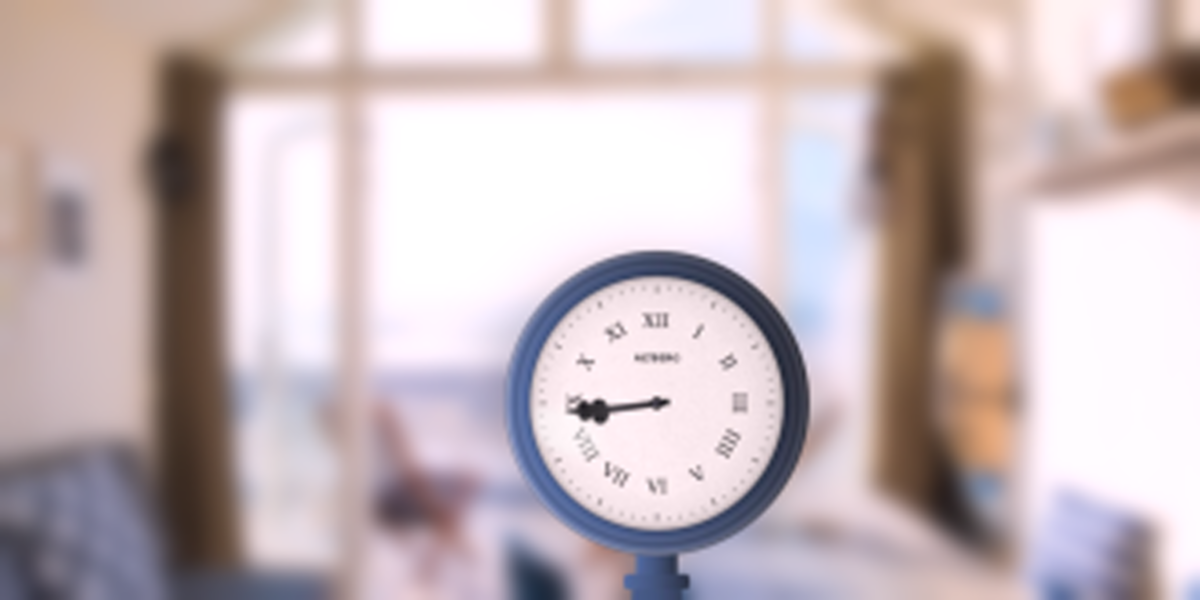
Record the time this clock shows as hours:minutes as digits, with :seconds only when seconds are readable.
8:44
